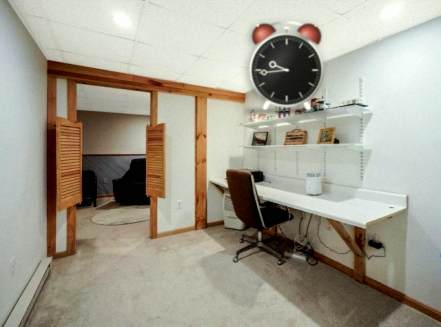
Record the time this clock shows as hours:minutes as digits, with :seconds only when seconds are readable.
9:44
